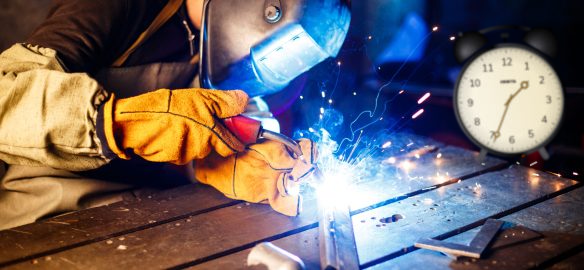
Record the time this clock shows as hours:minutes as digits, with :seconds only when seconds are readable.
1:34
